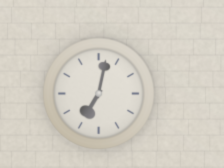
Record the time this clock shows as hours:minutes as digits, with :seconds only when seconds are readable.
7:02
